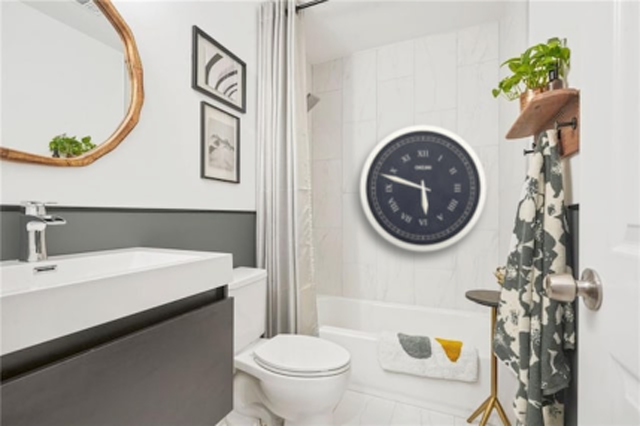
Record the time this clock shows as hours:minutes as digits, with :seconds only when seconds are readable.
5:48
